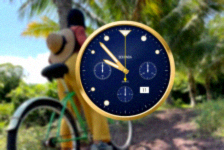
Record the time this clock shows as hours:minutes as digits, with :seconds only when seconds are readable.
9:53
